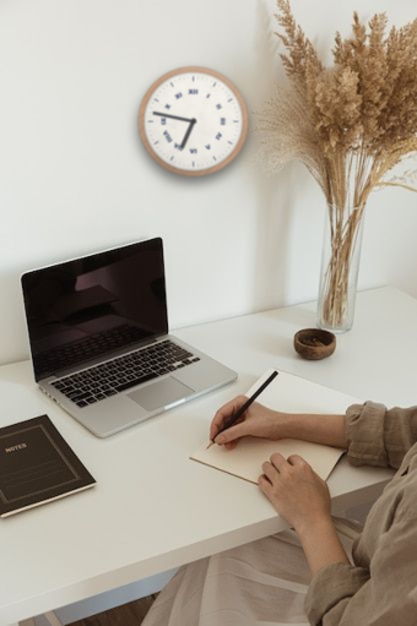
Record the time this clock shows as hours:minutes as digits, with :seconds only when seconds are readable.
6:47
